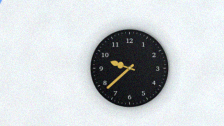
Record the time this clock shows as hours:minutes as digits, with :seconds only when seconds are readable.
9:38
